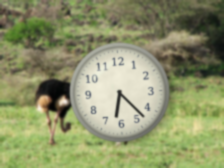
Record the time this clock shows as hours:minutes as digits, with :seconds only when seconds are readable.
6:23
